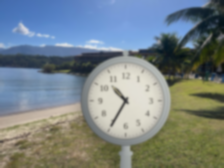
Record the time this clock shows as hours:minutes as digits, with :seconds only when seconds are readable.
10:35
